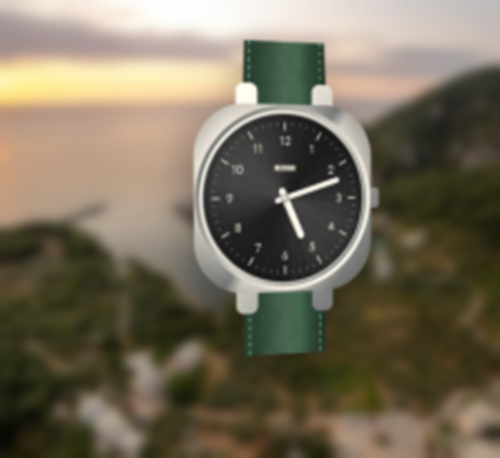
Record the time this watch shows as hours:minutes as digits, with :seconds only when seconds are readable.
5:12
